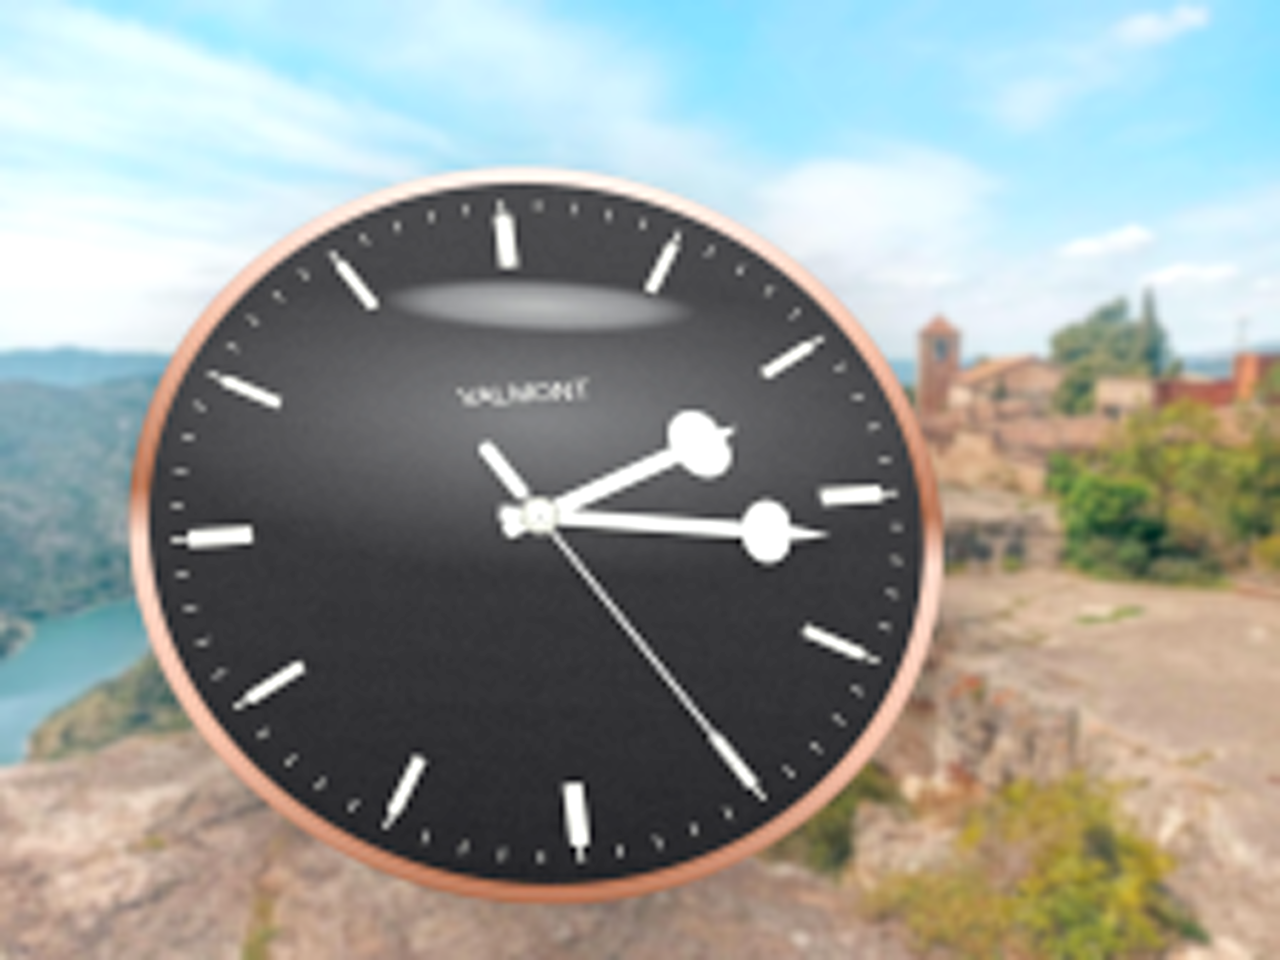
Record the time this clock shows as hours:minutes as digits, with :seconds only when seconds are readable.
2:16:25
